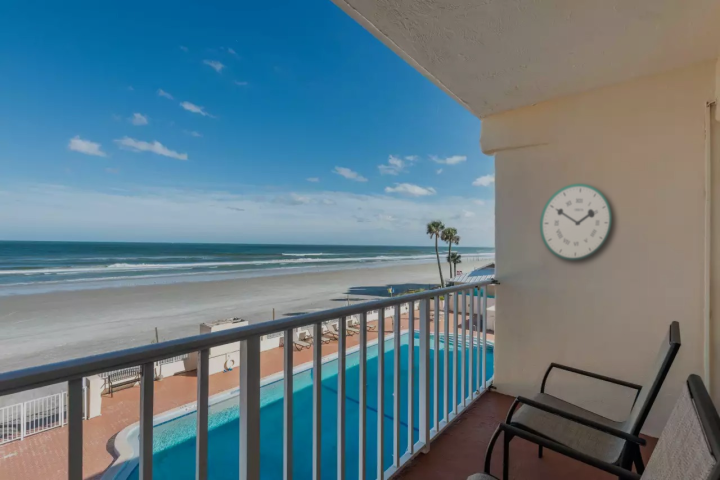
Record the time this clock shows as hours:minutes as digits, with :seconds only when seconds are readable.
1:50
